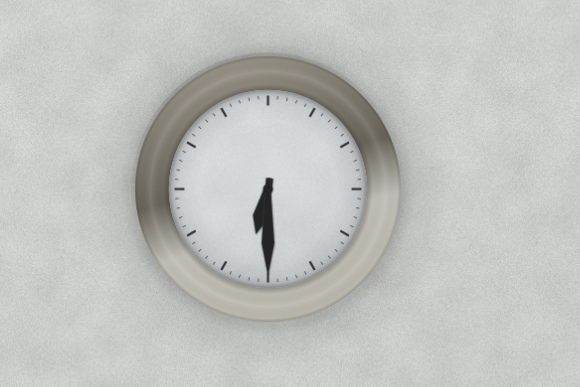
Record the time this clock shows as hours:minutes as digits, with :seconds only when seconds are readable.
6:30
